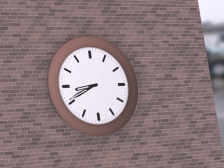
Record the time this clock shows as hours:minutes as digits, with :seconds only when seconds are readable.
8:41
